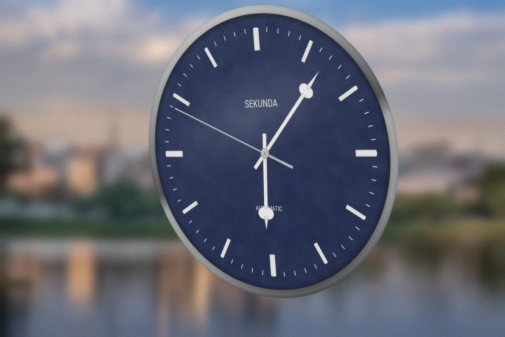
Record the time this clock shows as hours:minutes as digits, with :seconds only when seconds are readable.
6:06:49
